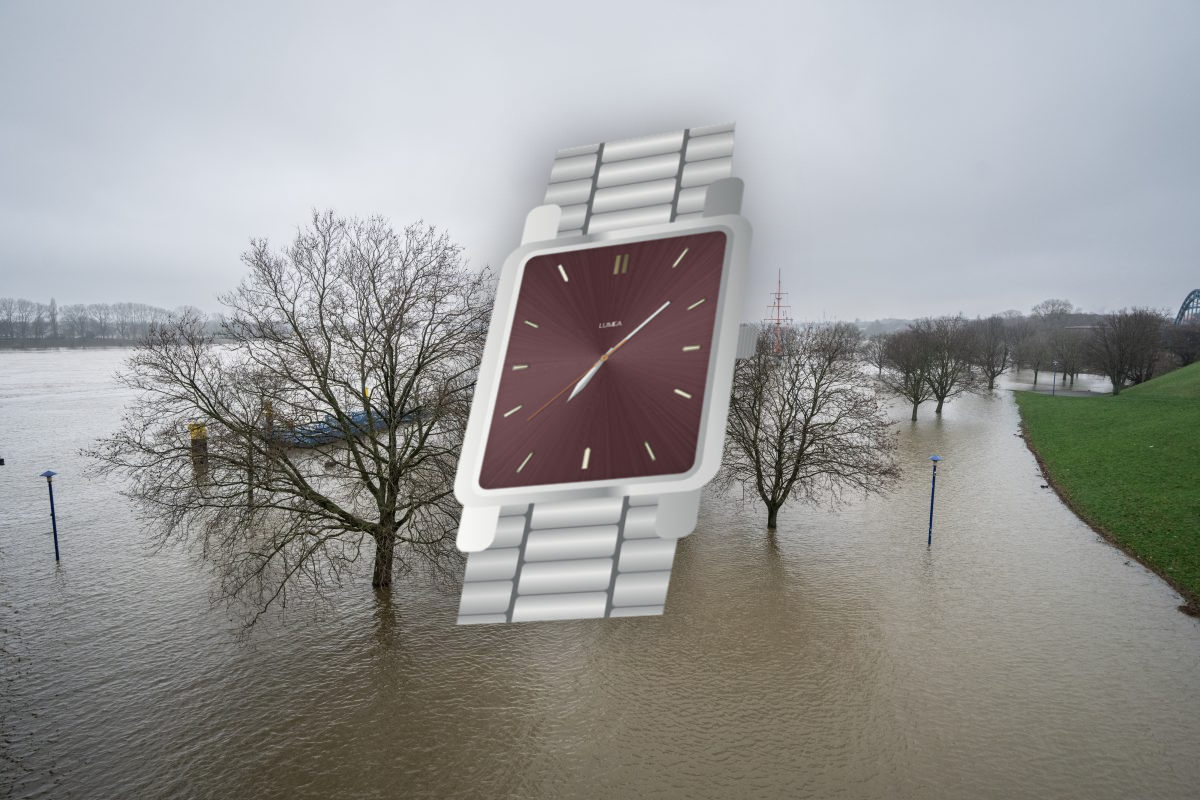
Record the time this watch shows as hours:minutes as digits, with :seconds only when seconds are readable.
7:07:38
